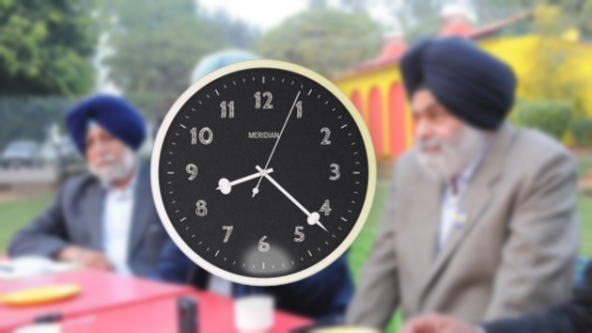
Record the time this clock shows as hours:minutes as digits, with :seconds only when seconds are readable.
8:22:04
